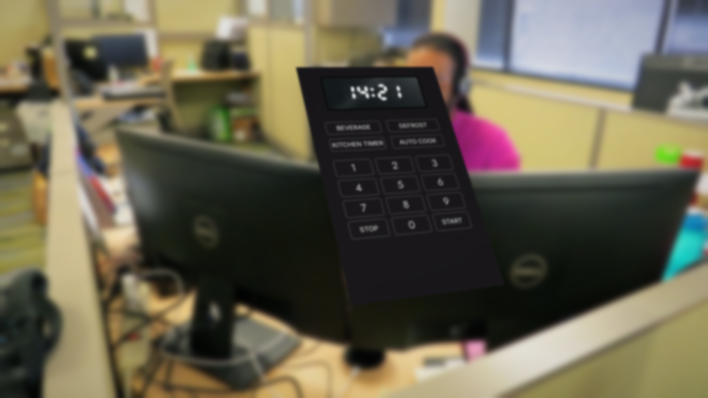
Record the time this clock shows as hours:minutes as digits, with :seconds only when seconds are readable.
14:21
